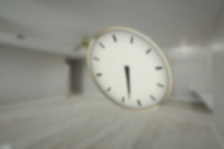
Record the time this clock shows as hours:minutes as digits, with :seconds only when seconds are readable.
6:33
